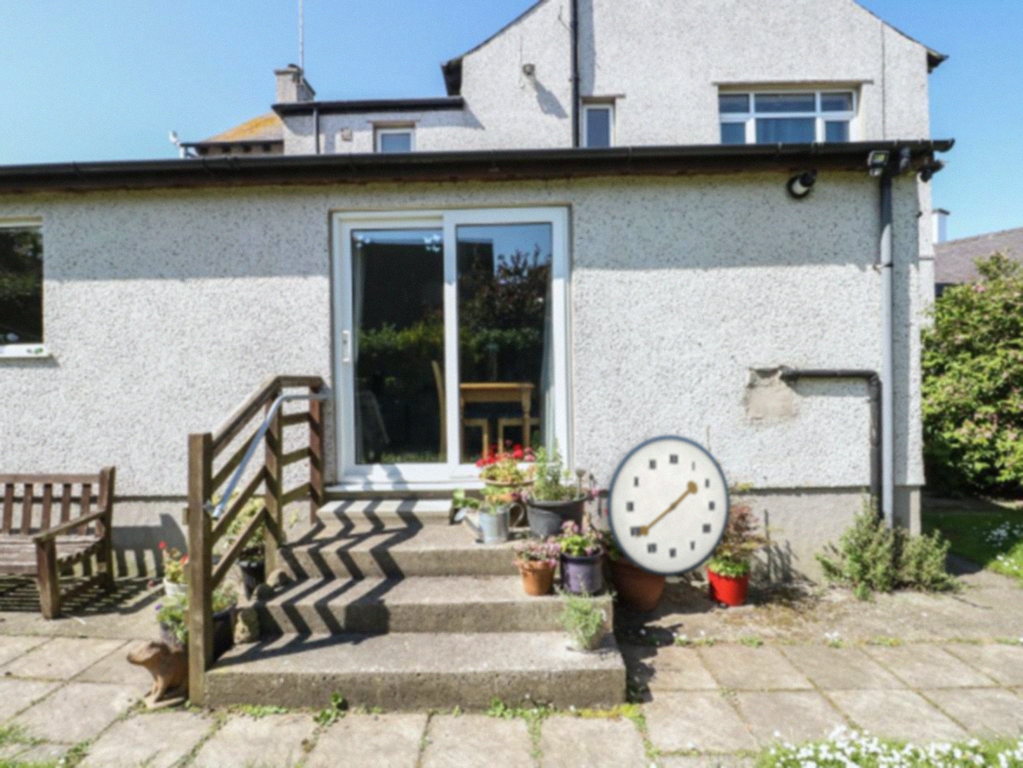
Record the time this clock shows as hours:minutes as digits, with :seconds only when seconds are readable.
1:39
